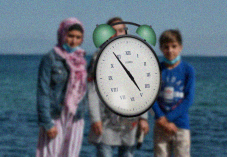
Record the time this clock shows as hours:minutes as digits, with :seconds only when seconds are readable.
4:54
